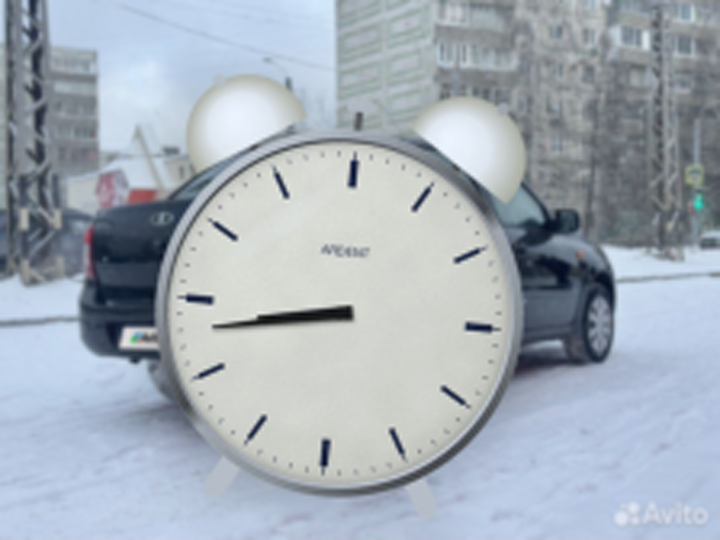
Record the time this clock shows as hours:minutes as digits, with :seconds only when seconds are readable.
8:43
